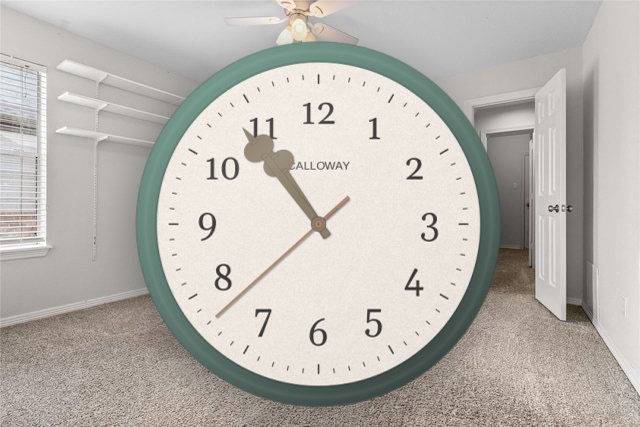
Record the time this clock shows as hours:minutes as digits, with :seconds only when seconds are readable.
10:53:38
